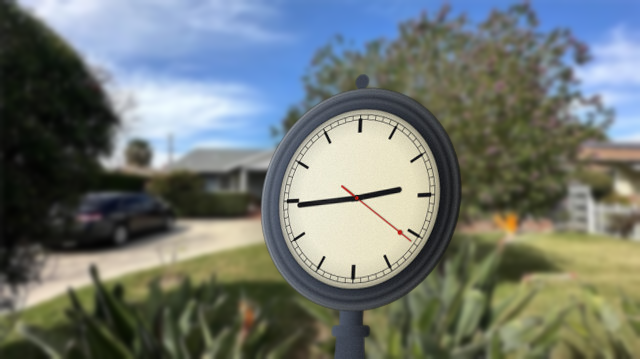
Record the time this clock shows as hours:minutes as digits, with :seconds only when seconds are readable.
2:44:21
